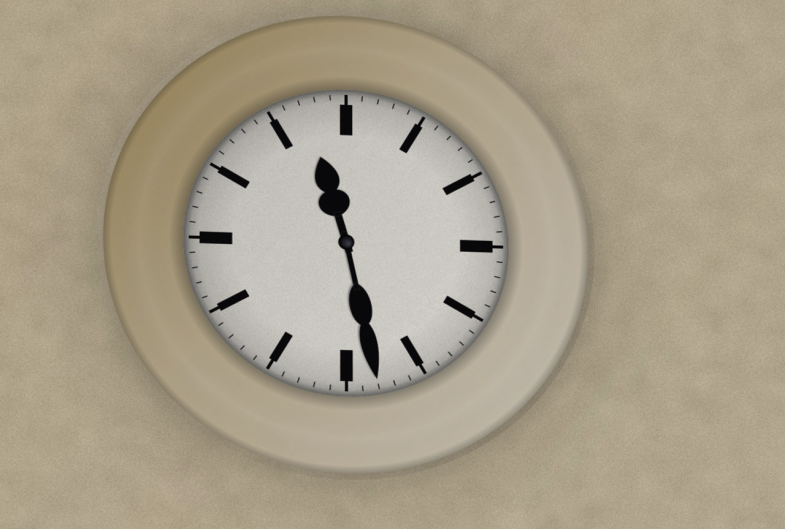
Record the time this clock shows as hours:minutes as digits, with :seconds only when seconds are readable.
11:28
